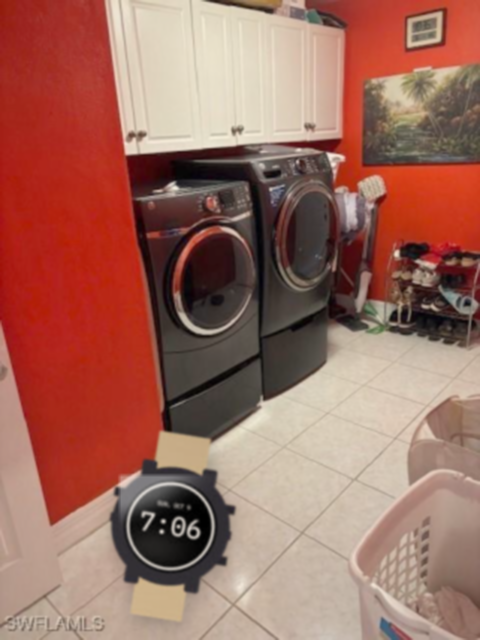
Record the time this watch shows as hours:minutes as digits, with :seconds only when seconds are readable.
7:06
